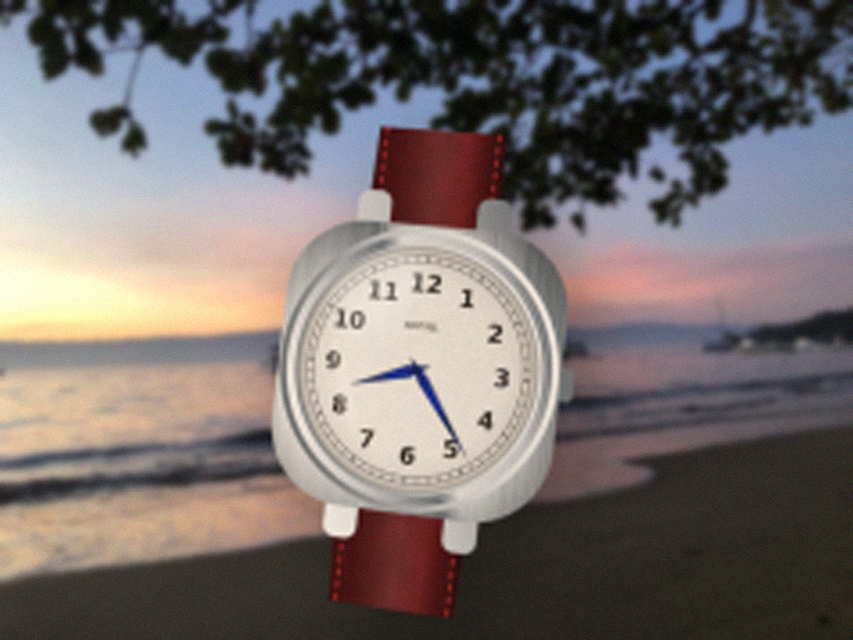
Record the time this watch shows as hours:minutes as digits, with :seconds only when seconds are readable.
8:24
